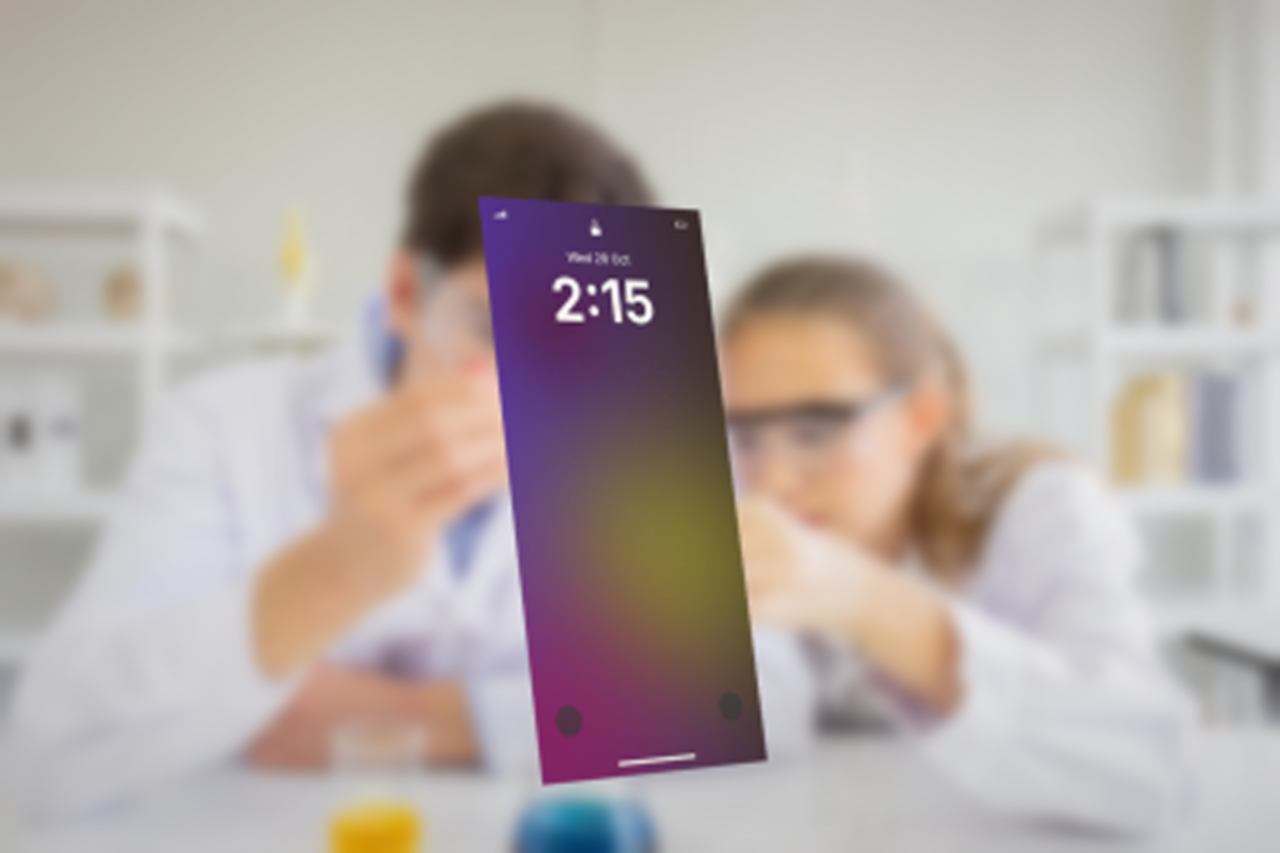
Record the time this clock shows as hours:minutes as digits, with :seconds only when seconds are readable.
2:15
